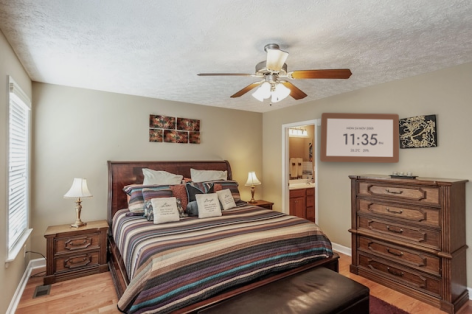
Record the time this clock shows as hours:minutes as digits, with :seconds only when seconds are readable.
11:35
